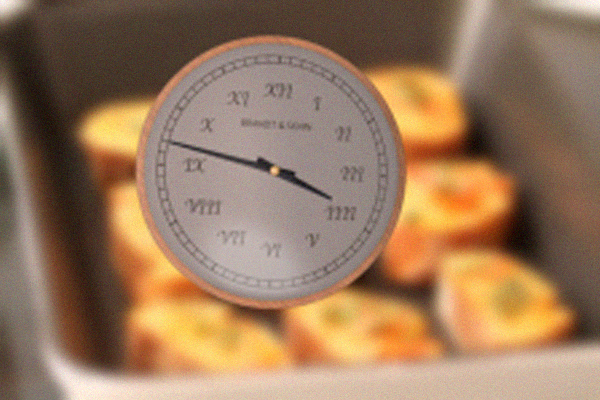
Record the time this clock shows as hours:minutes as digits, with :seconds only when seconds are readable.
3:47
